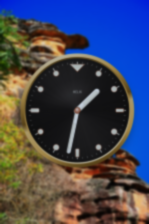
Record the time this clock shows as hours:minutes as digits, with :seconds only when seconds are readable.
1:32
